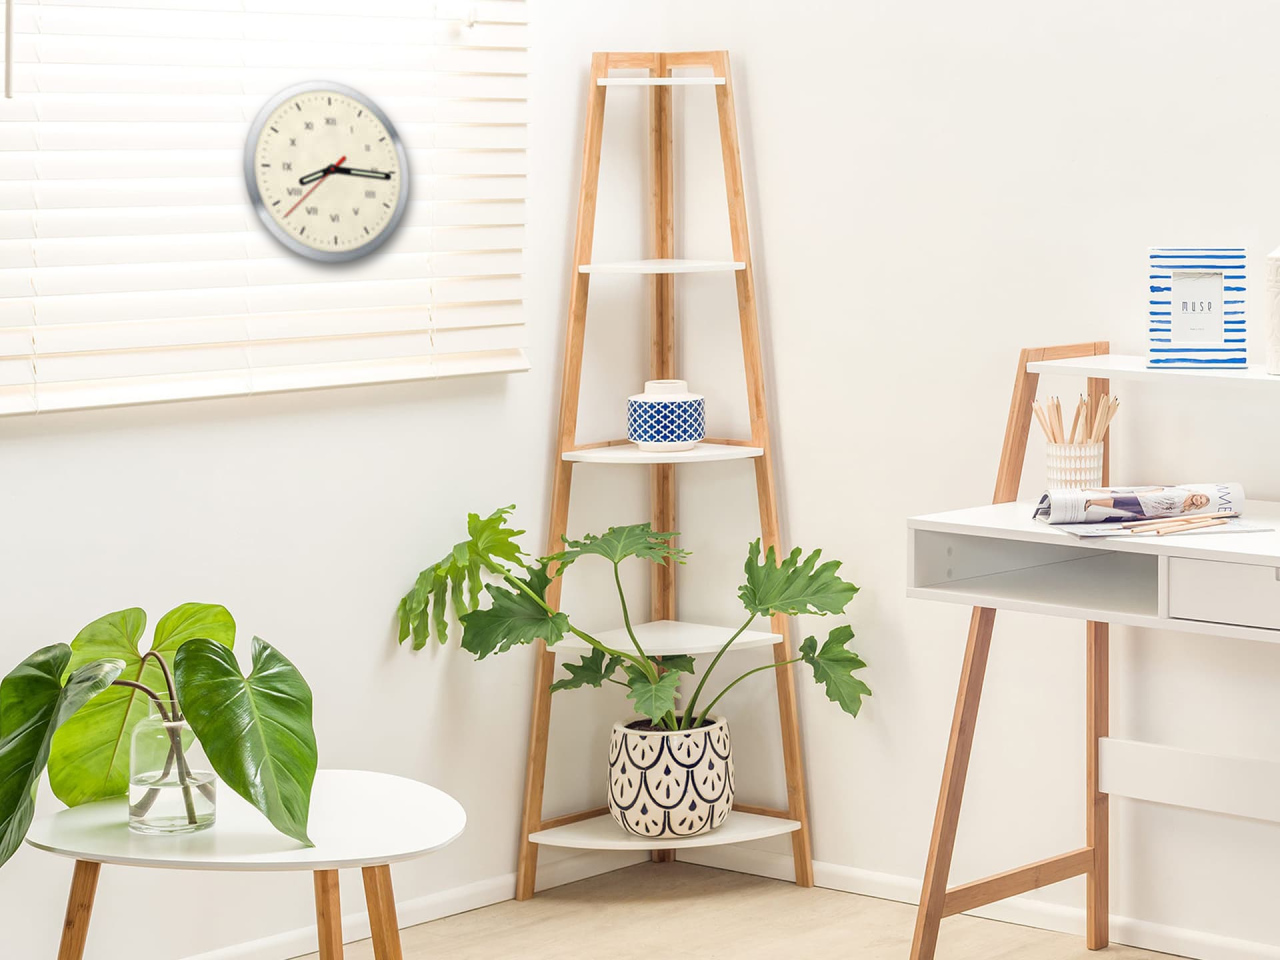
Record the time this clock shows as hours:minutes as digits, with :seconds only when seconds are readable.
8:15:38
